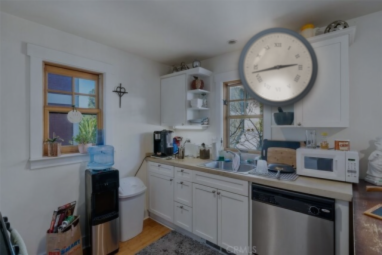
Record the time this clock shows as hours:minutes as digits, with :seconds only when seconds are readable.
2:43
